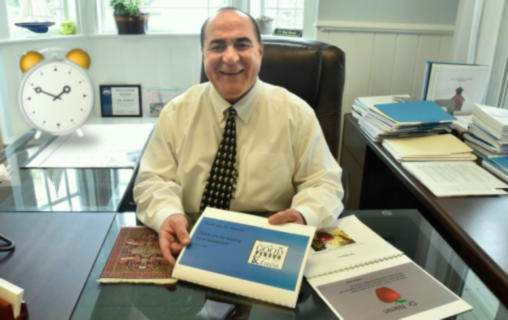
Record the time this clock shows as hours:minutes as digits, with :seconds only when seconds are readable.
1:49
